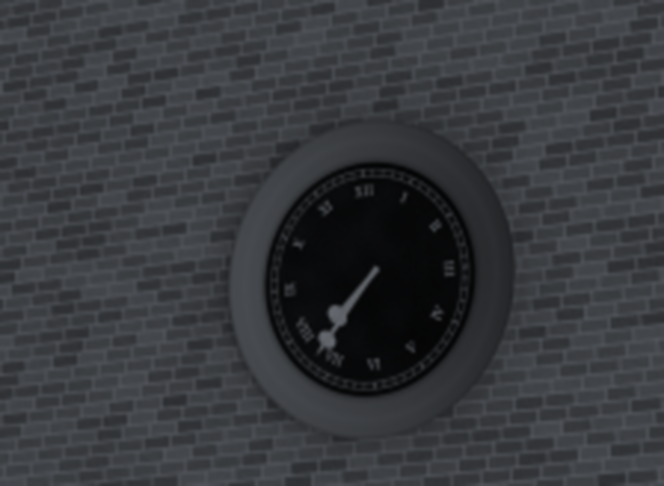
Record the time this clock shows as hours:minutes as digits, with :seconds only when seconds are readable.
7:37
